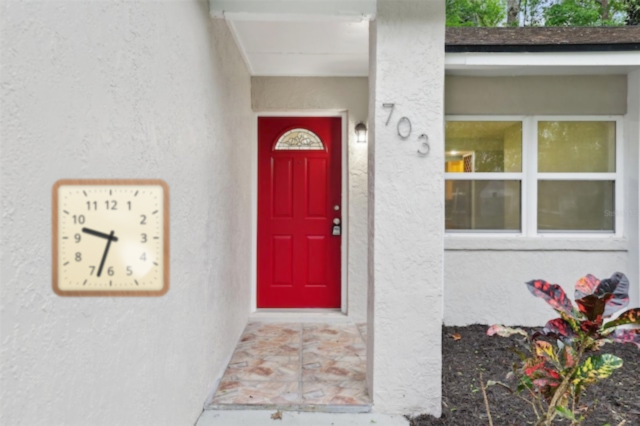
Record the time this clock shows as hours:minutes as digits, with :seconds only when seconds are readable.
9:33
